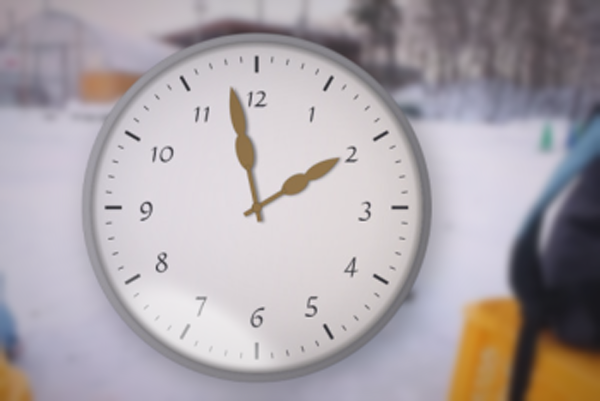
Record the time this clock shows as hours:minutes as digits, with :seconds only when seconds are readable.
1:58
